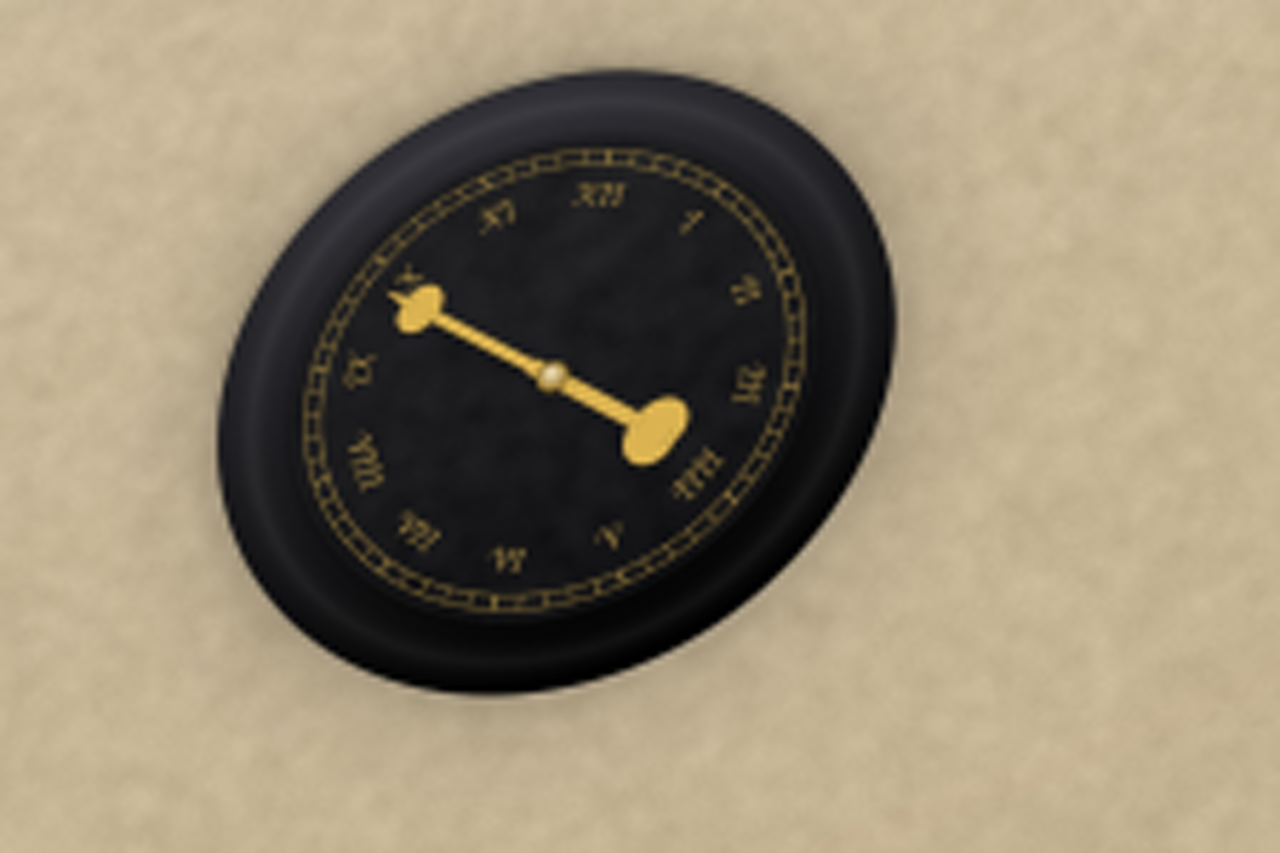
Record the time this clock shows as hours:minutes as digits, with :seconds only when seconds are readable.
3:49
